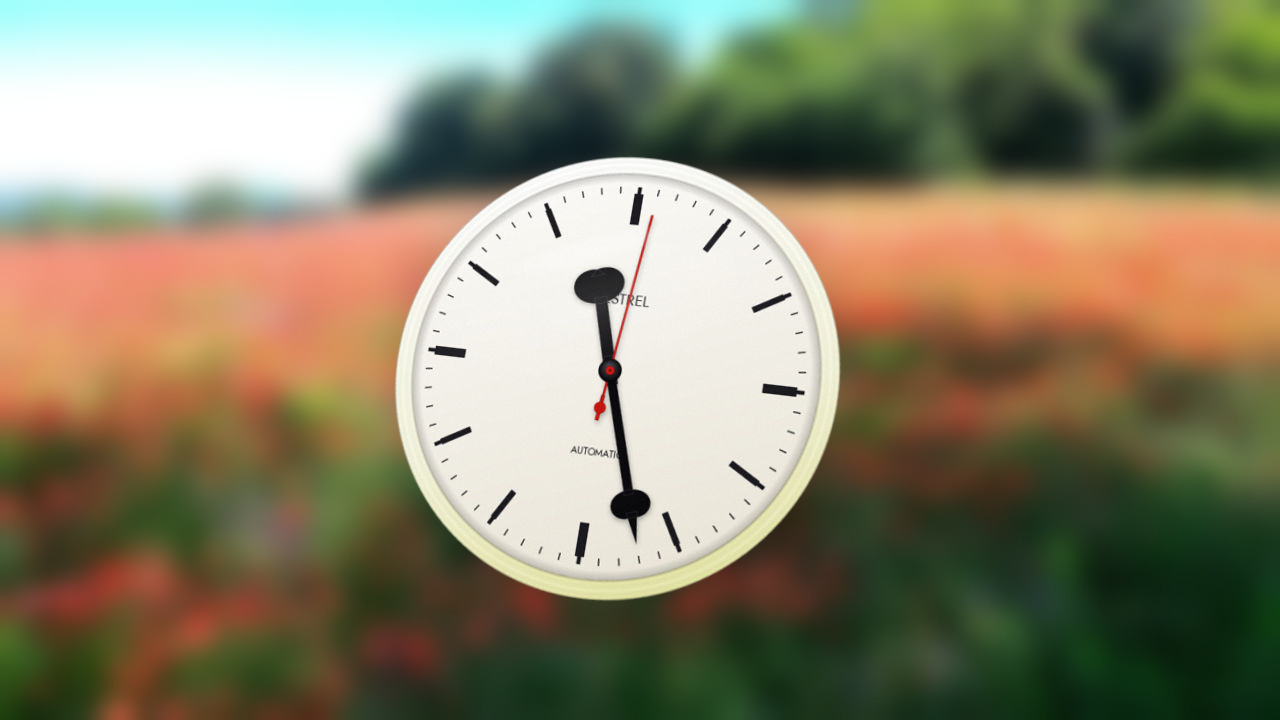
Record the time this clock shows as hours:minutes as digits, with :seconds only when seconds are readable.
11:27:01
